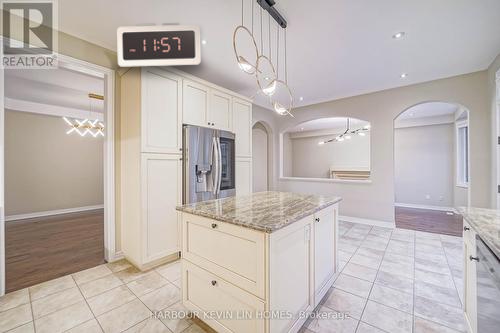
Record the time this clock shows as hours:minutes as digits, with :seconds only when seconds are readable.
11:57
